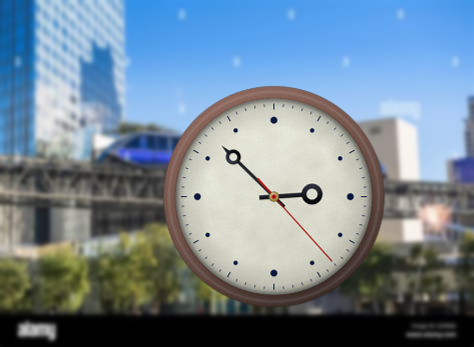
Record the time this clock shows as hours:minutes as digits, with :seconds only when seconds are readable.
2:52:23
